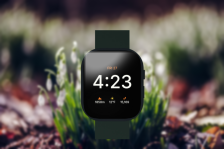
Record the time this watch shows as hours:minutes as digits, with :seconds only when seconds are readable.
4:23
